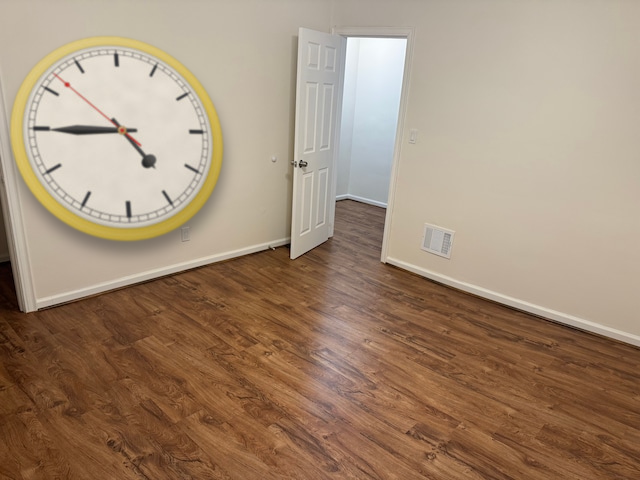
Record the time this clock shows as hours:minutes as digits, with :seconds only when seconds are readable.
4:44:52
